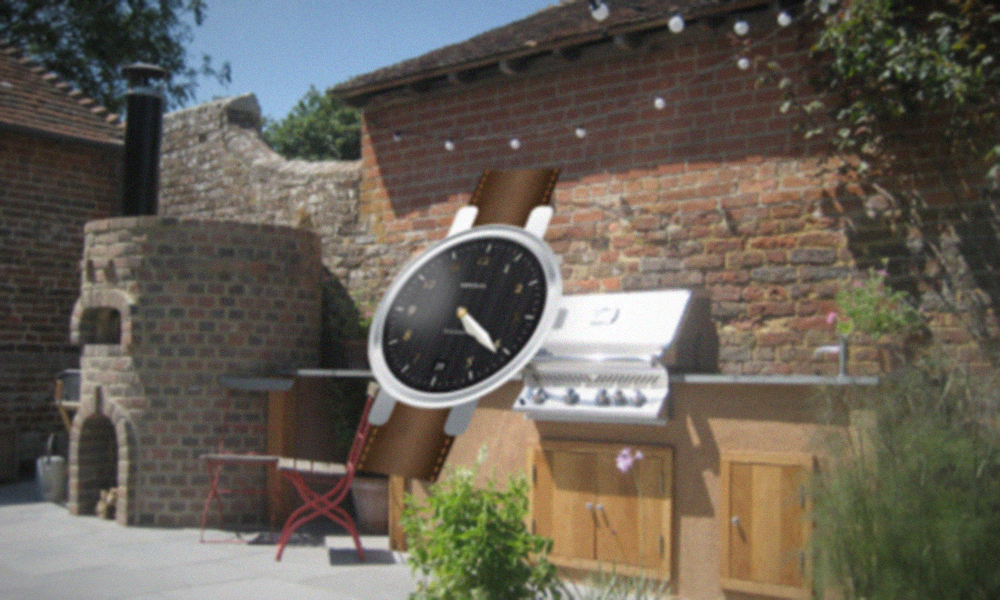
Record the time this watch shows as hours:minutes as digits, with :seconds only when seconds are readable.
4:21
